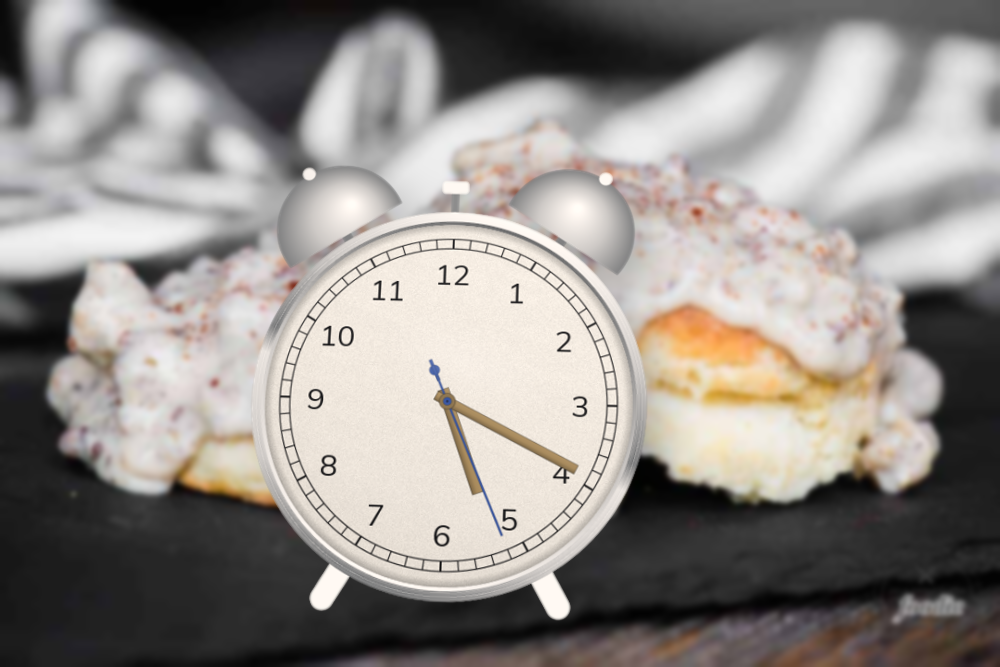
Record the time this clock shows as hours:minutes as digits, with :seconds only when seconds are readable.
5:19:26
